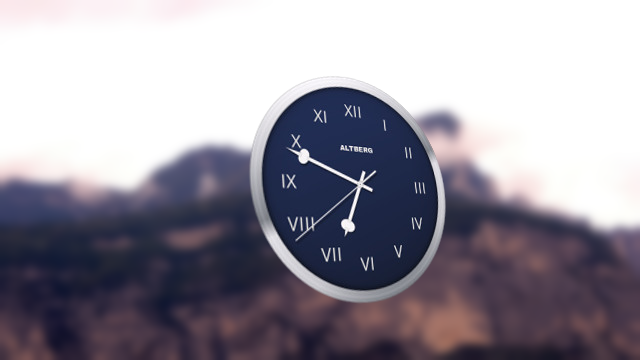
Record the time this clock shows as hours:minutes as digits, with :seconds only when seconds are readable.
6:48:39
